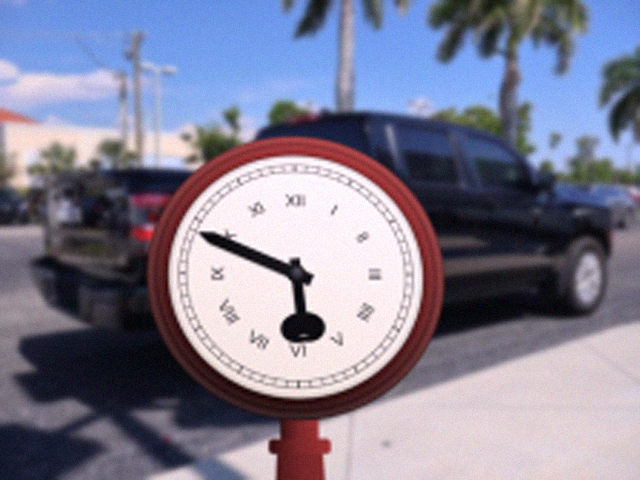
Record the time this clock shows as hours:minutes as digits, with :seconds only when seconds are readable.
5:49
